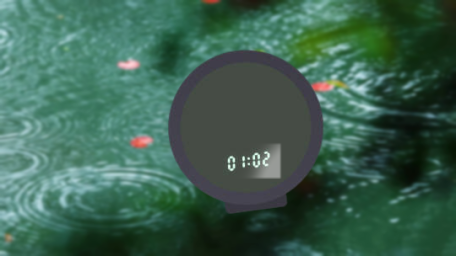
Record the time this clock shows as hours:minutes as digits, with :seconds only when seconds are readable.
1:02
